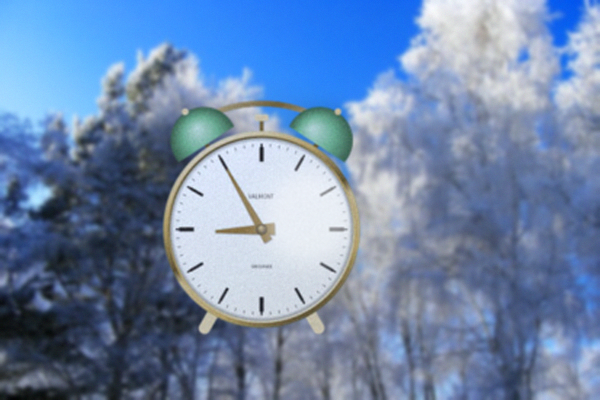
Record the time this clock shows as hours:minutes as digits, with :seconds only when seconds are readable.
8:55
